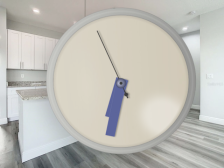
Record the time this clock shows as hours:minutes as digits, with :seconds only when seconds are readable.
6:31:56
